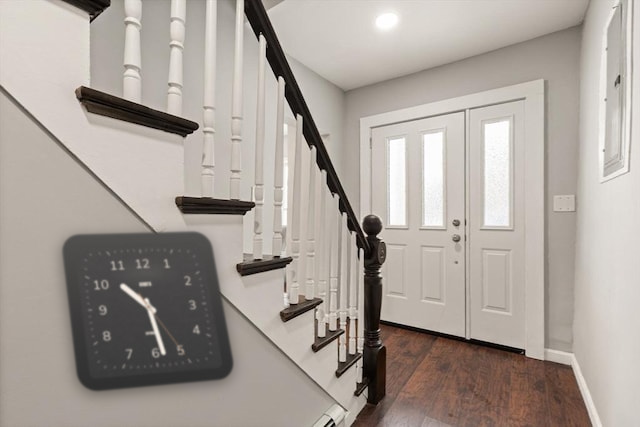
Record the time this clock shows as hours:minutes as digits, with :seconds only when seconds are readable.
10:28:25
